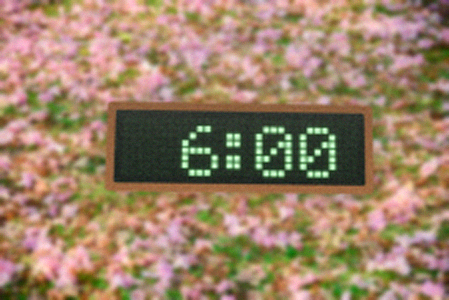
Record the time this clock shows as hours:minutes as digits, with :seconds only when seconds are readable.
6:00
